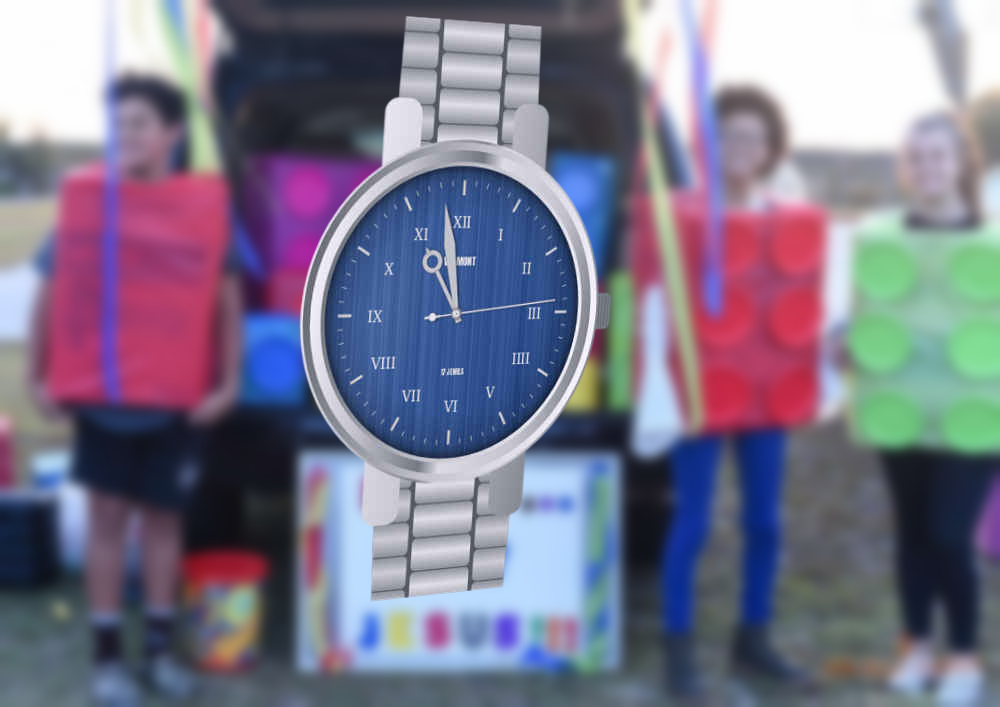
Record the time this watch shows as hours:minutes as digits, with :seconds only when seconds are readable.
10:58:14
